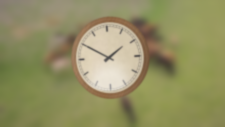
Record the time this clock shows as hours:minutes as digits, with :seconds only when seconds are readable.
1:50
